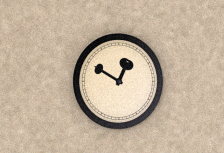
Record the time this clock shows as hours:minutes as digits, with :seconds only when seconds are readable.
12:50
